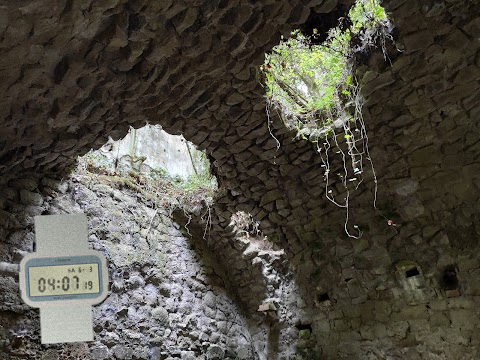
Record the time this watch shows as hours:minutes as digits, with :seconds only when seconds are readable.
4:07:19
